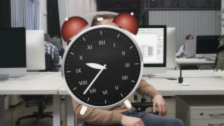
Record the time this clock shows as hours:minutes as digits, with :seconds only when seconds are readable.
9:37
